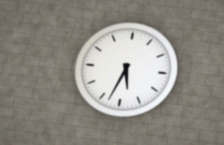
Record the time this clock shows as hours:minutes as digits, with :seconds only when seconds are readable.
5:33
